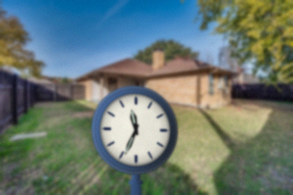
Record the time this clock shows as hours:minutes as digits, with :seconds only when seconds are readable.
11:34
